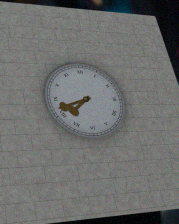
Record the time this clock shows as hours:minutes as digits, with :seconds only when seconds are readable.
7:42
